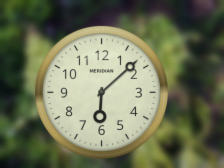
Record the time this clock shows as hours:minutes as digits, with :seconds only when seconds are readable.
6:08
